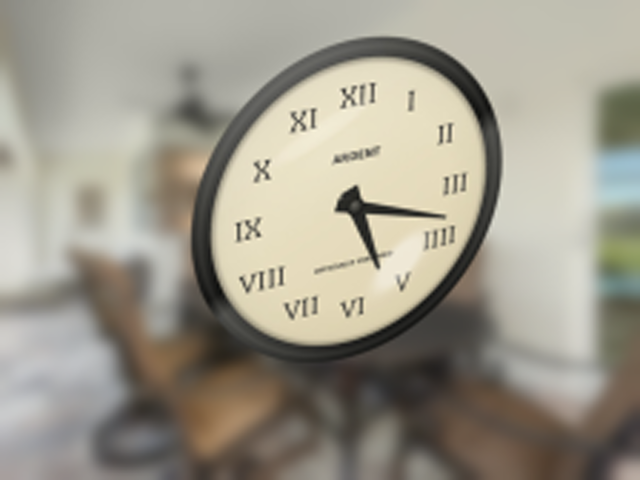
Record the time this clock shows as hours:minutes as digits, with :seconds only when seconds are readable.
5:18
